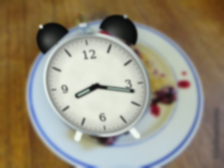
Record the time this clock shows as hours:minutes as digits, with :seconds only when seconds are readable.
8:17
